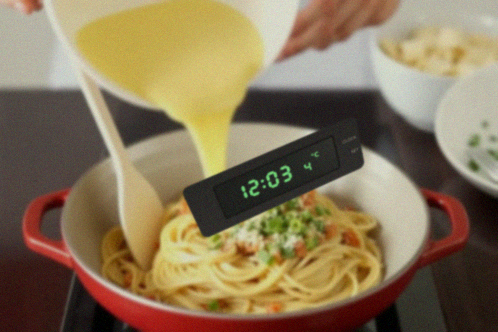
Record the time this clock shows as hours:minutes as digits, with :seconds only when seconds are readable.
12:03
